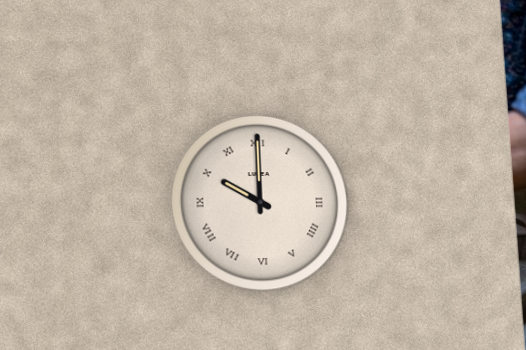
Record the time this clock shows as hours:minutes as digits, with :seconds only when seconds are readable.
10:00
